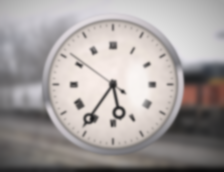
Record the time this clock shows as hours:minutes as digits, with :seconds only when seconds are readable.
5:35:51
